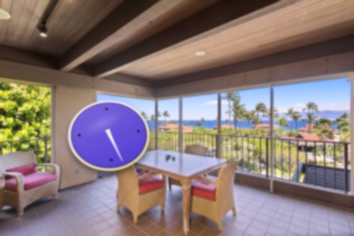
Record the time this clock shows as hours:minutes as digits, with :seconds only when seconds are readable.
5:27
